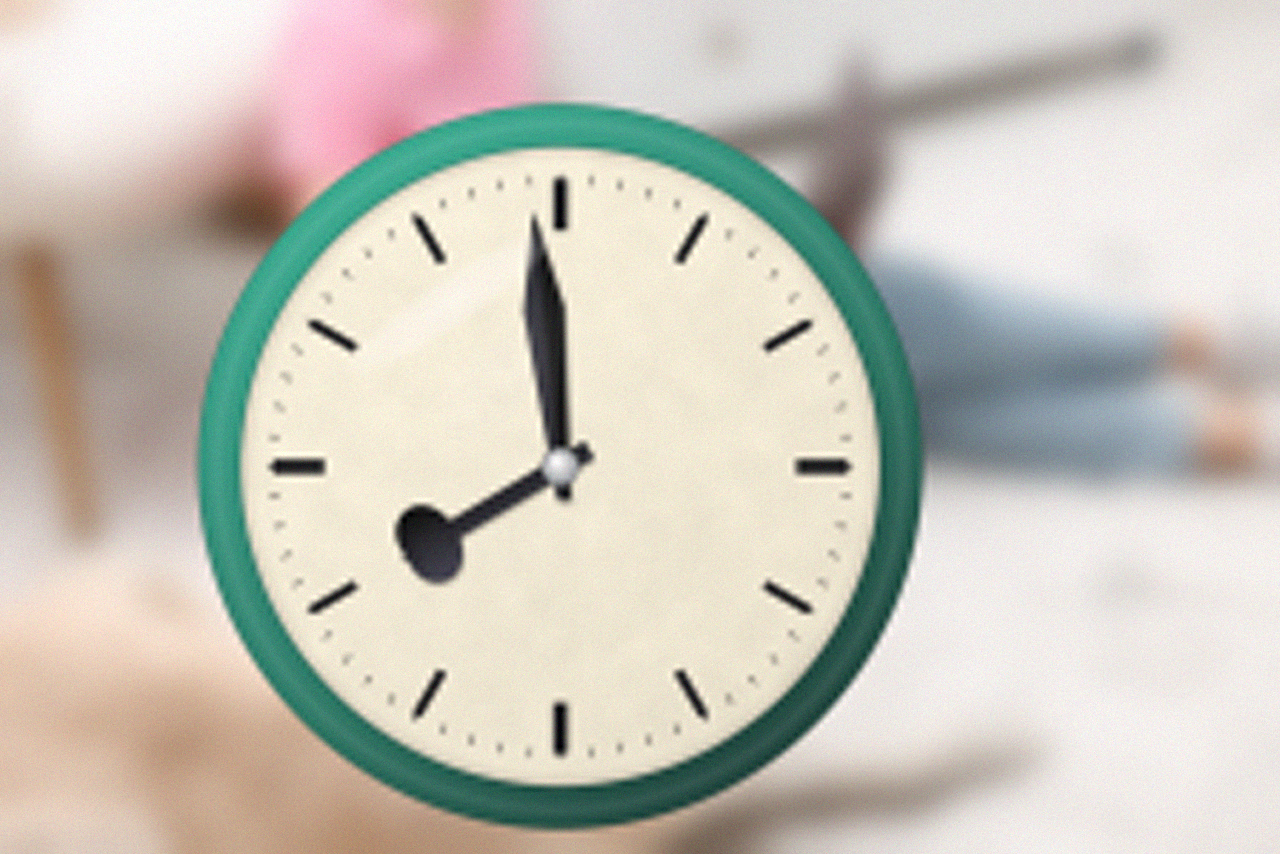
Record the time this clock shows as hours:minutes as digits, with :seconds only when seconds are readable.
7:59
